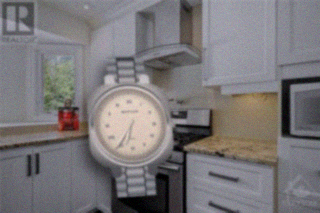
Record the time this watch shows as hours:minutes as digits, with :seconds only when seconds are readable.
6:36
